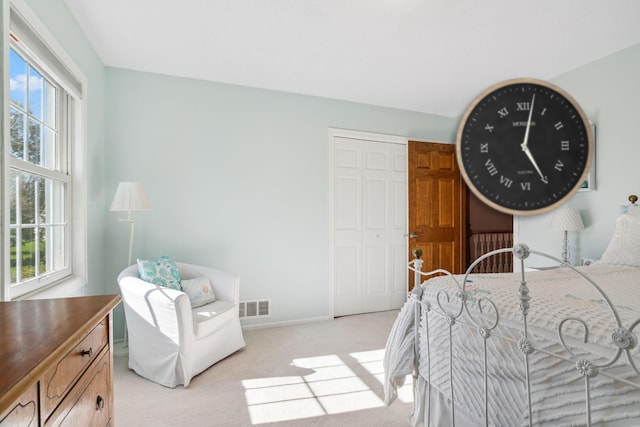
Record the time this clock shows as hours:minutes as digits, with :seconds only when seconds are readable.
5:02
